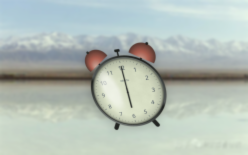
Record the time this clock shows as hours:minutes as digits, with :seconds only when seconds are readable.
6:00
